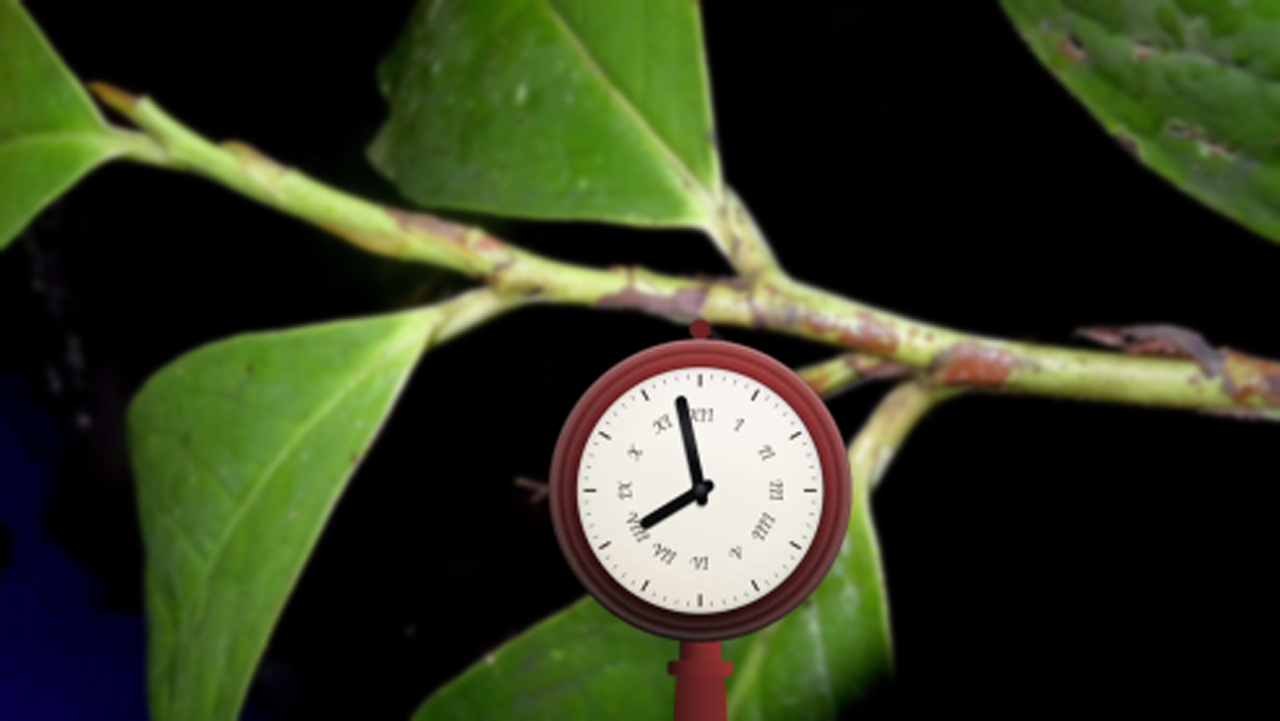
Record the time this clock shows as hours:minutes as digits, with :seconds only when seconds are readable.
7:58
